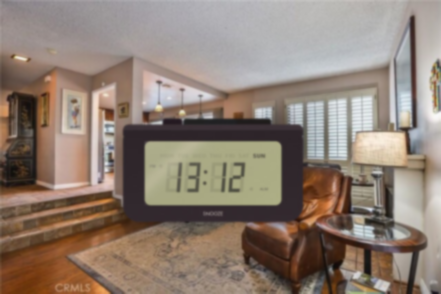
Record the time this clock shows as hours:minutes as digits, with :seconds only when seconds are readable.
13:12
